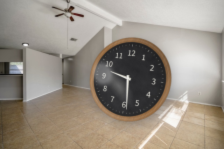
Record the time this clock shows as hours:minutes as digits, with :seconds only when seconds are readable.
9:29
